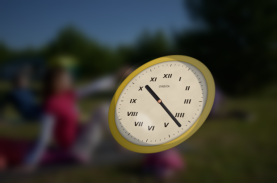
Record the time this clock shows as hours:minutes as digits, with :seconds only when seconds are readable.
10:22
